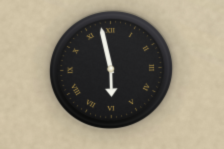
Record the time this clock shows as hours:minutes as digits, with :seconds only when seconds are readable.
5:58
